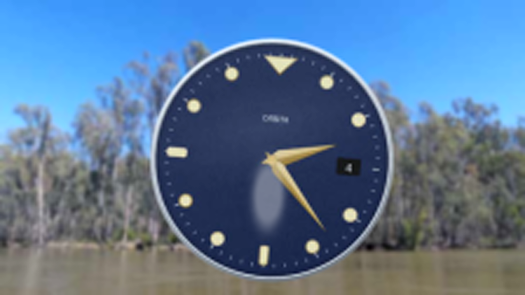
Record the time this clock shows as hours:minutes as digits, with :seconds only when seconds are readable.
2:23
